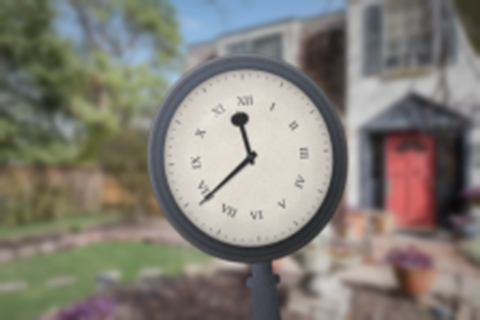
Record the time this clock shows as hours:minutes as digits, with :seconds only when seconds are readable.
11:39
